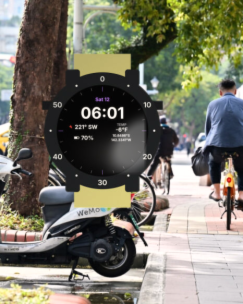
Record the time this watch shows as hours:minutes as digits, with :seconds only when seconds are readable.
6:01
